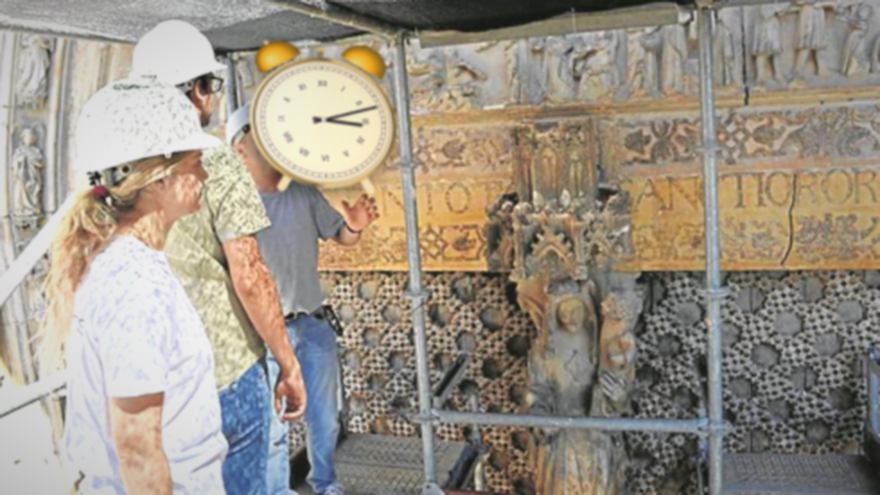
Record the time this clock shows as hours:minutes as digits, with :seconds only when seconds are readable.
3:12
